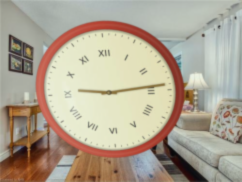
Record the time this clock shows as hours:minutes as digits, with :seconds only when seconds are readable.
9:14
